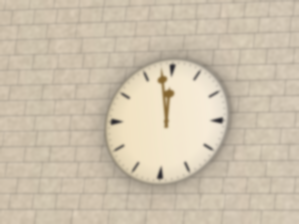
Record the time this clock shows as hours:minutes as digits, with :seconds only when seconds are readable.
11:58
